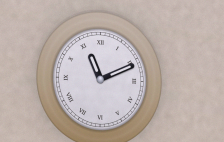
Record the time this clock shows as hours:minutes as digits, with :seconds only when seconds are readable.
11:11
